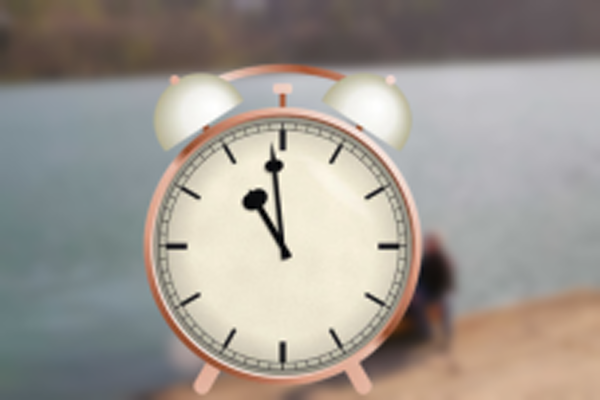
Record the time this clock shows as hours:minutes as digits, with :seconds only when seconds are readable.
10:59
